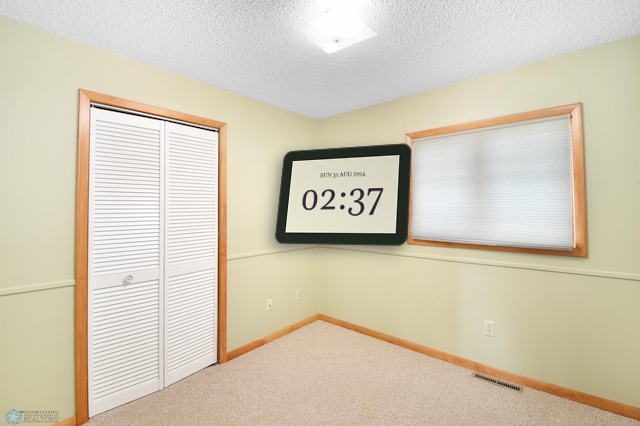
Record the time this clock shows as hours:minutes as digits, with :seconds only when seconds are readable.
2:37
